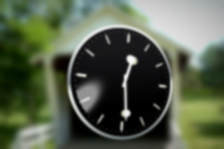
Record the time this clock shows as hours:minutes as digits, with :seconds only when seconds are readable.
12:29
